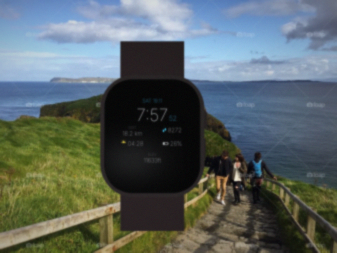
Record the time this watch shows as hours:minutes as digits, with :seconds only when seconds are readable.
7:57
